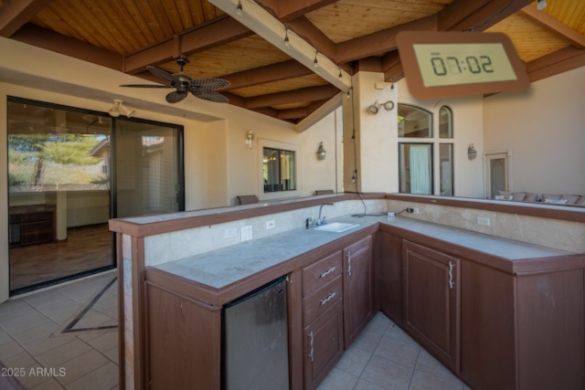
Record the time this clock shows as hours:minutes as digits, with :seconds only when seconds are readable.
7:02
